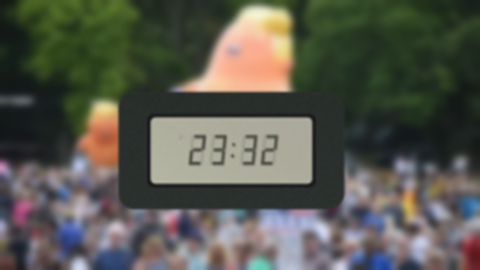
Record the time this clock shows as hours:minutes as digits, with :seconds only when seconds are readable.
23:32
